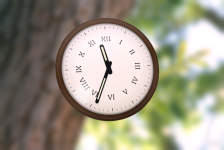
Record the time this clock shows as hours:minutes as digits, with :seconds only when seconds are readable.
11:34
